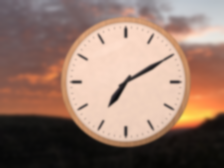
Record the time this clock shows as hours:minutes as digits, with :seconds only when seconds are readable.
7:10
